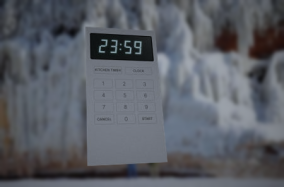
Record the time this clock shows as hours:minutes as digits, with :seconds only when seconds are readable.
23:59
